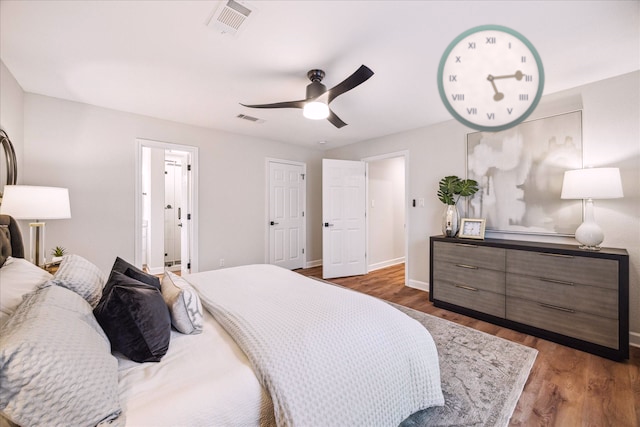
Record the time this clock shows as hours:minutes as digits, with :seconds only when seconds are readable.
5:14
